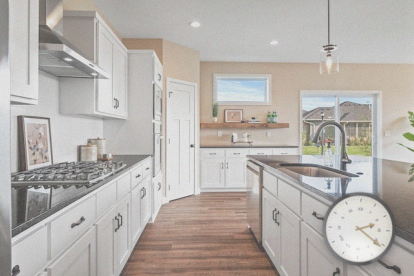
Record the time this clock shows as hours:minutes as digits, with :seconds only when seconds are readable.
2:21
